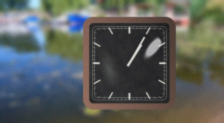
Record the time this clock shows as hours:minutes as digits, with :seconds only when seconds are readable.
1:05
